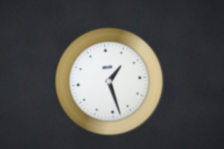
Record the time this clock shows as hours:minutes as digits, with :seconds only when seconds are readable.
1:28
